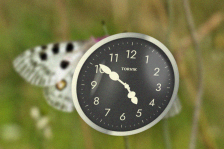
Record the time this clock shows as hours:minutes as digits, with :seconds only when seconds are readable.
4:51
